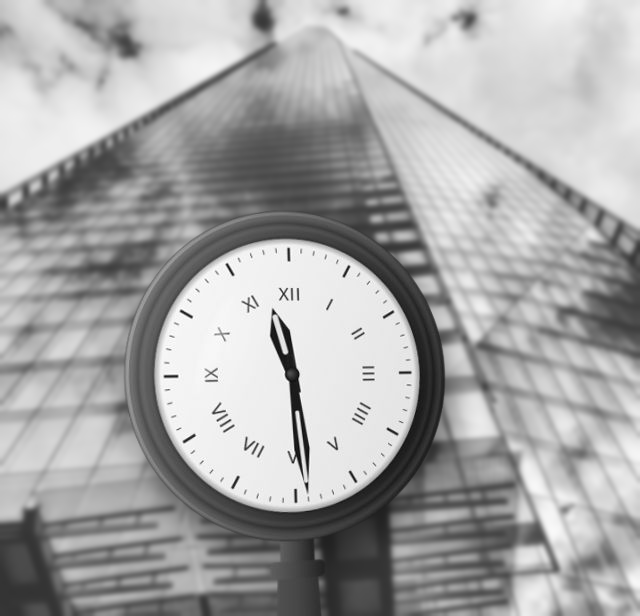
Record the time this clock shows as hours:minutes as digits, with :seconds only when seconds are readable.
11:29
